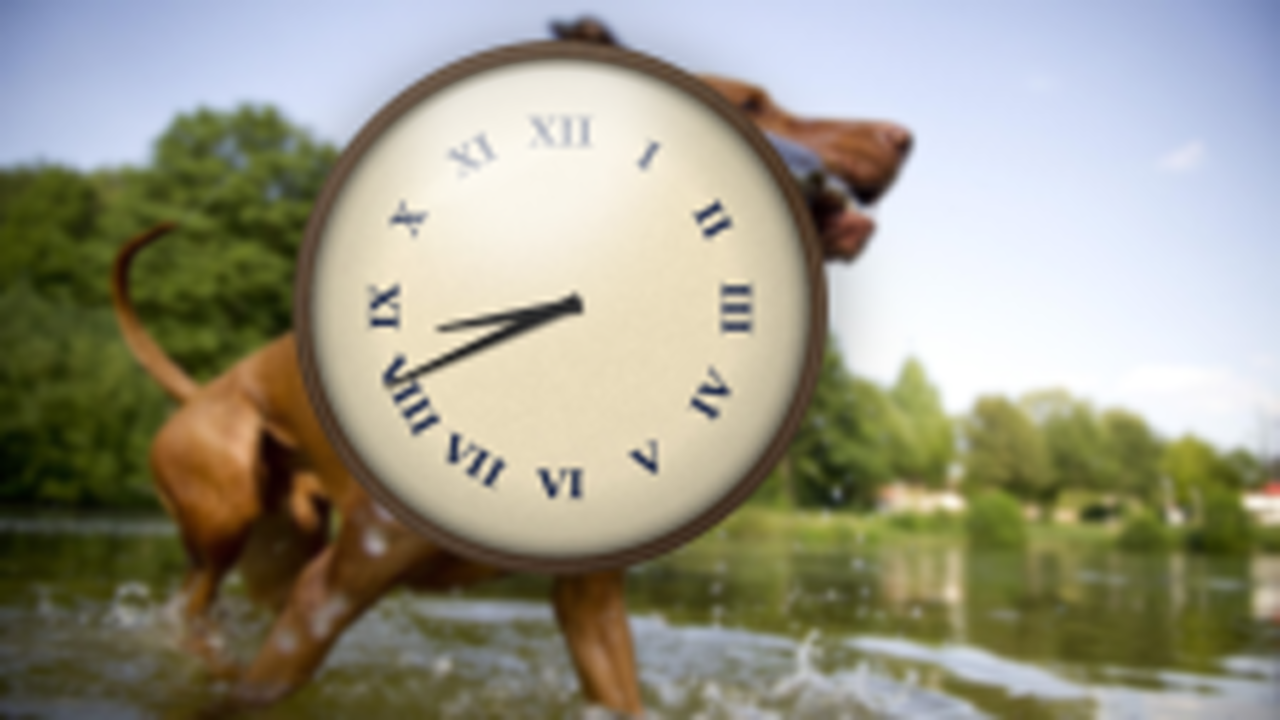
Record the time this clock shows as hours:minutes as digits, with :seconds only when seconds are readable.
8:41
